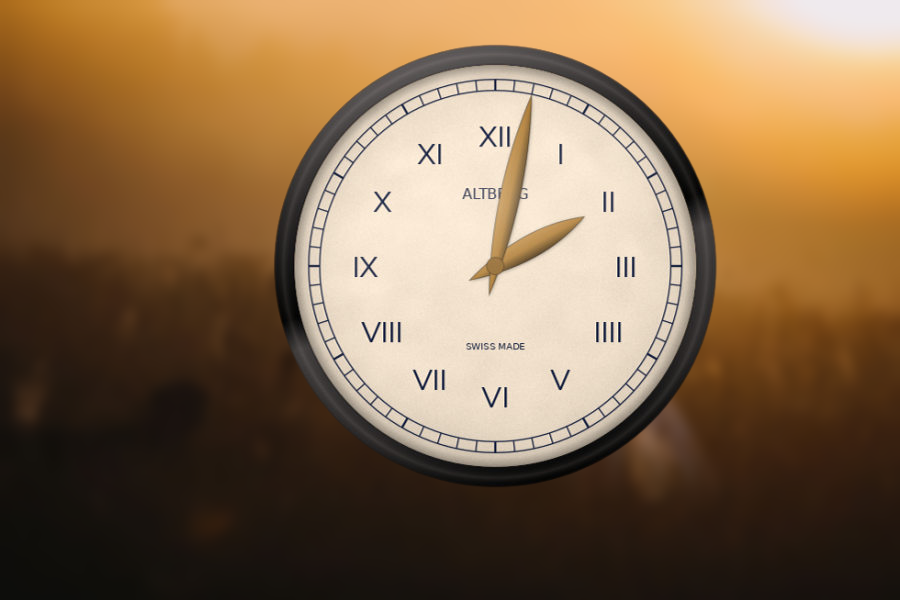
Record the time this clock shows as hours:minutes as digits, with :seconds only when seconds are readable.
2:02
